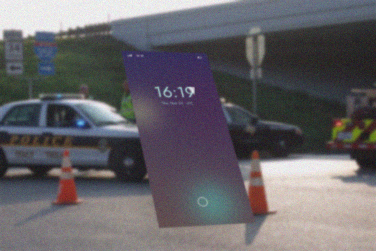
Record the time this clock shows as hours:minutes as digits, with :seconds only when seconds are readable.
16:19
